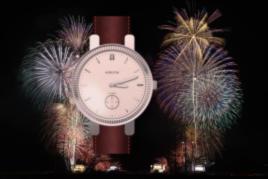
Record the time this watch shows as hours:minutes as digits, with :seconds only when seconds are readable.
3:12
